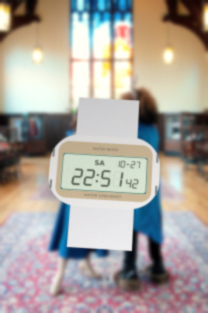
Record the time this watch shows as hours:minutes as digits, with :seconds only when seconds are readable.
22:51:42
